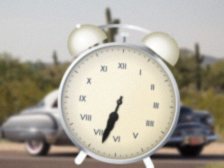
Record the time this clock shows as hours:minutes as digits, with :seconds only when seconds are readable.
6:33
